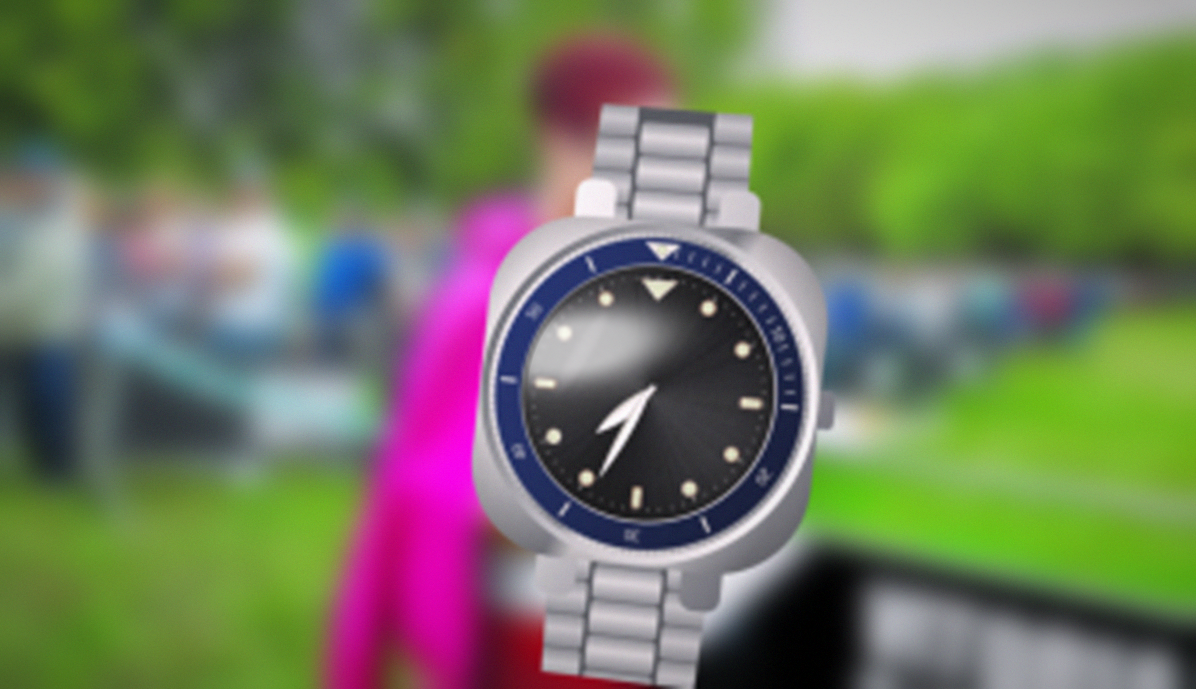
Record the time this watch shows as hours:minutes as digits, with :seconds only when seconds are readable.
7:34
